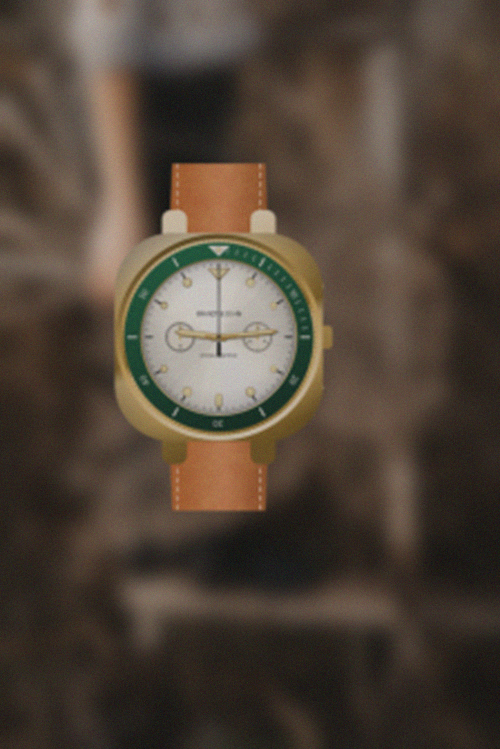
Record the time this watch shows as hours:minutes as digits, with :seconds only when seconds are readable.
9:14
